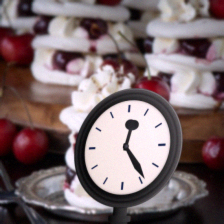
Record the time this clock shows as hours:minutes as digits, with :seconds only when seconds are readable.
12:24
